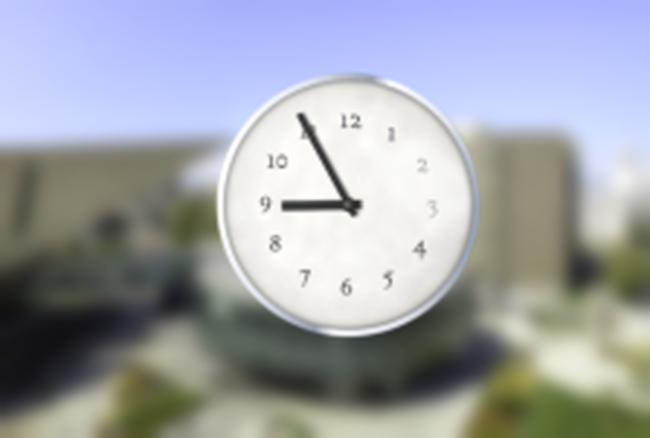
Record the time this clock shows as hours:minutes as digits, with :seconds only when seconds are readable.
8:55
